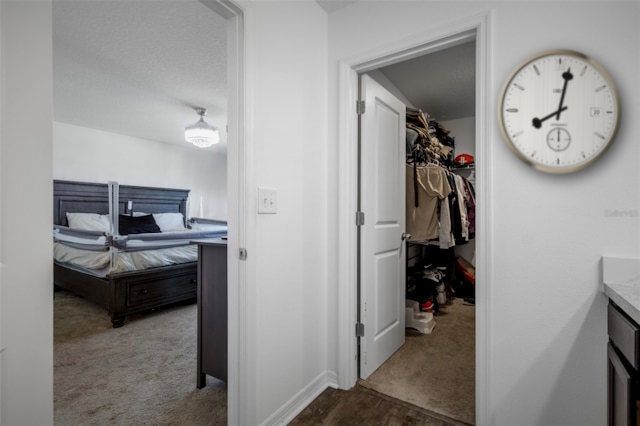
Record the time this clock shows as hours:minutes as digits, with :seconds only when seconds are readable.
8:02
